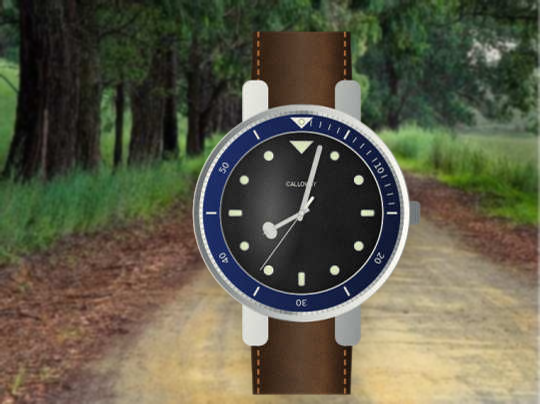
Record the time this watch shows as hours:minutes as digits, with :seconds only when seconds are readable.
8:02:36
